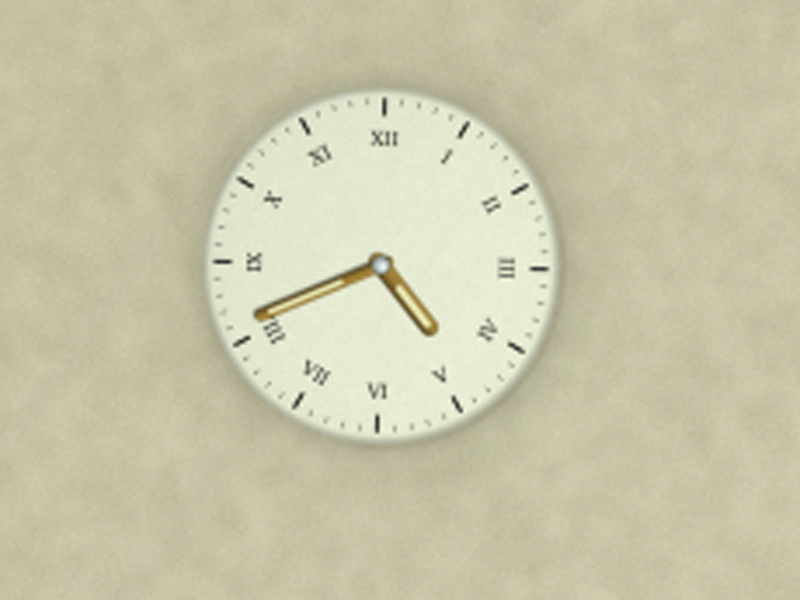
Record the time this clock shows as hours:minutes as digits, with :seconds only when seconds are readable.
4:41
